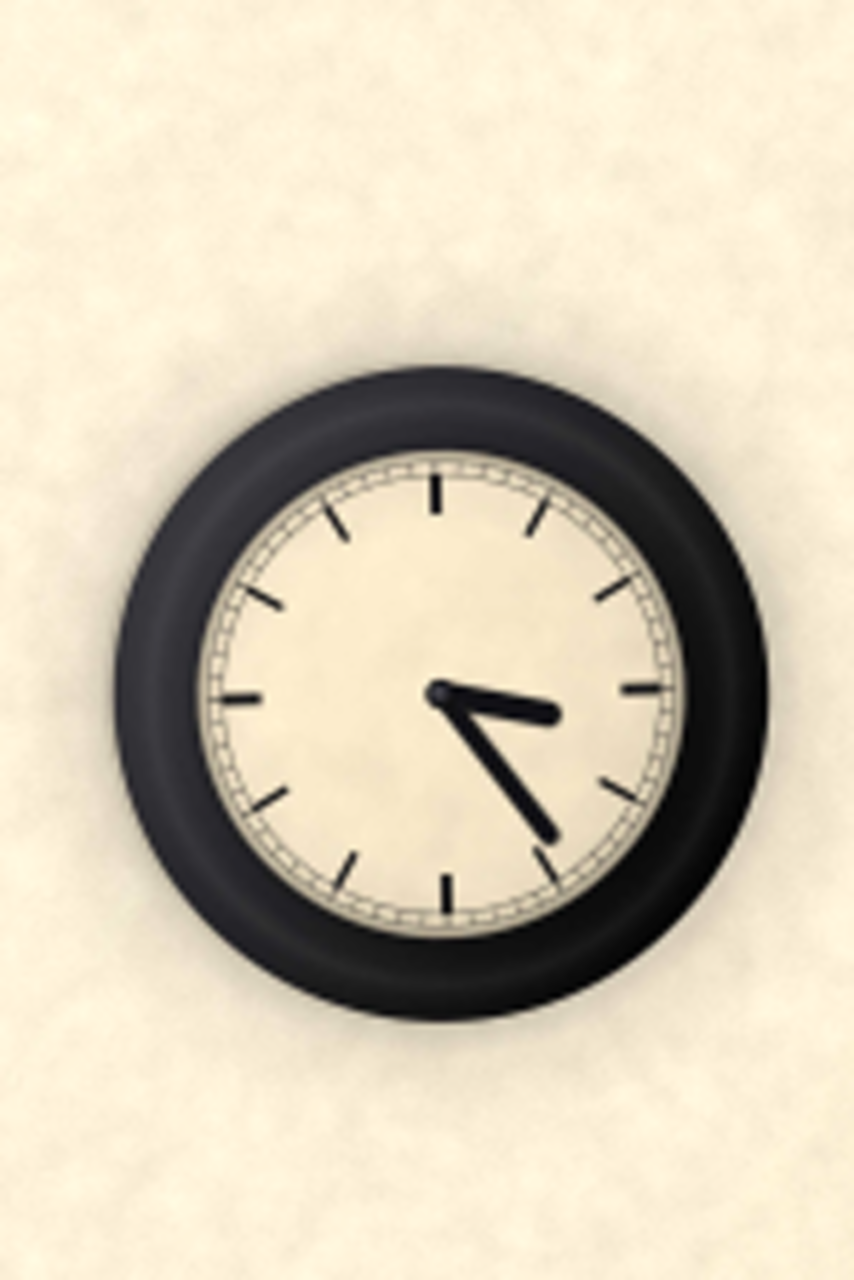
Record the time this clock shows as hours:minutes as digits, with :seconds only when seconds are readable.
3:24
